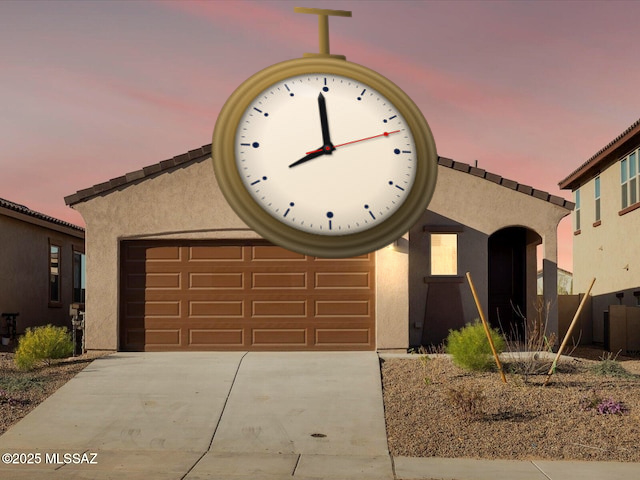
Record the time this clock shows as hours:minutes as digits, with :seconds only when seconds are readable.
7:59:12
